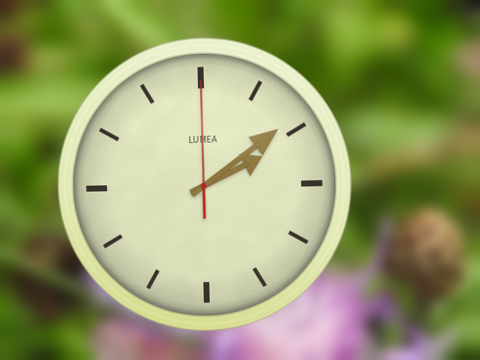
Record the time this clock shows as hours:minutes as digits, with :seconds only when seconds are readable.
2:09:00
